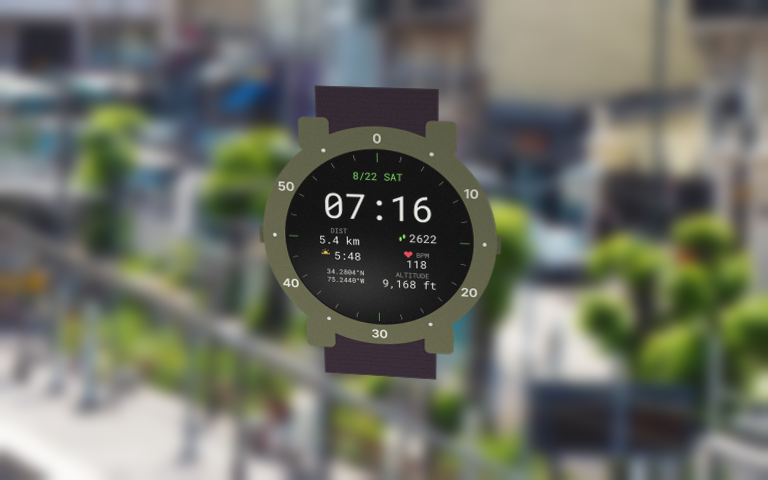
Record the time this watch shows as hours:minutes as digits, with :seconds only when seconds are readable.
7:16
